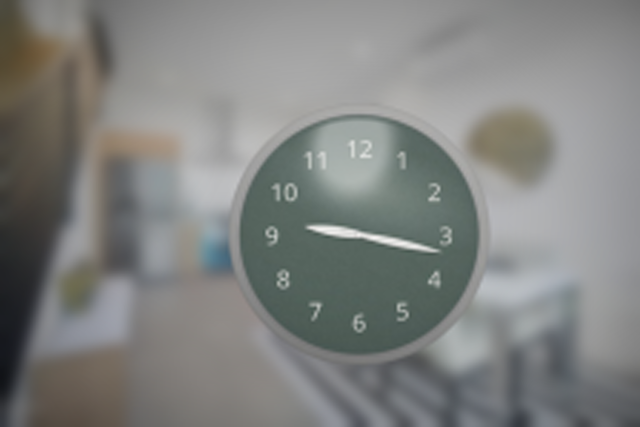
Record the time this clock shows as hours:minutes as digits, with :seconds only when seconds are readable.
9:17
